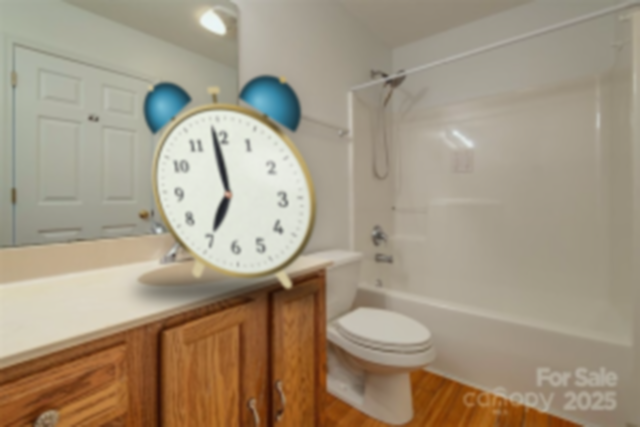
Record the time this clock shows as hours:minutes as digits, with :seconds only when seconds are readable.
6:59
